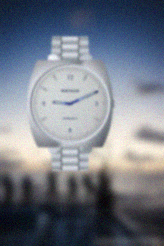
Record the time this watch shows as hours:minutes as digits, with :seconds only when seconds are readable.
9:11
